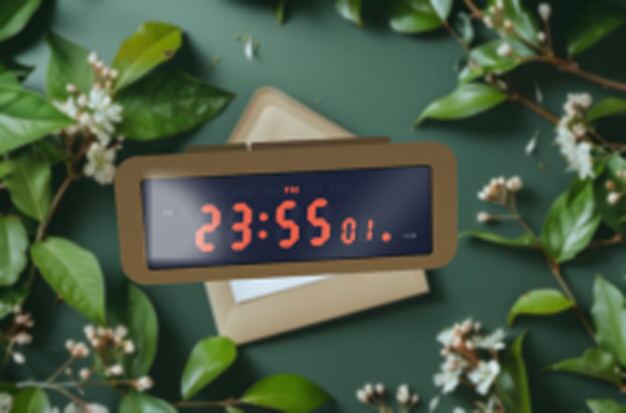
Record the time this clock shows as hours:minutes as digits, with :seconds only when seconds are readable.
23:55:01
